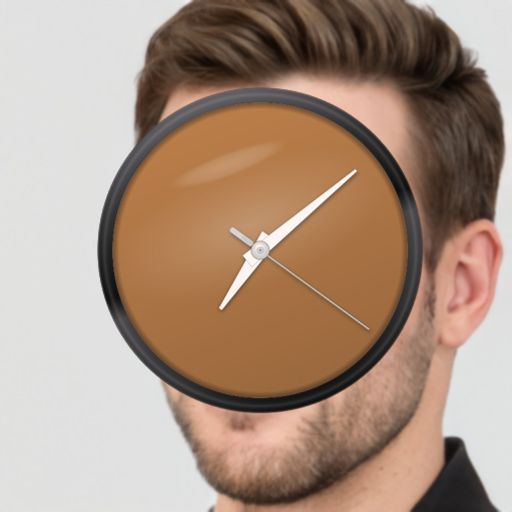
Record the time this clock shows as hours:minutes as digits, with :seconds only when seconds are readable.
7:08:21
